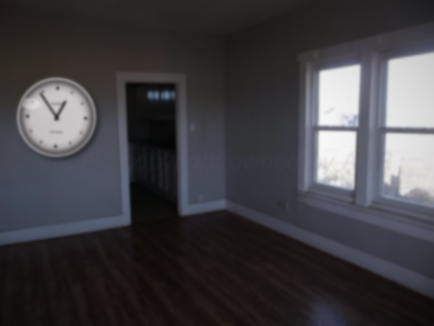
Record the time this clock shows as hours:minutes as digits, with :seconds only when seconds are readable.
12:54
